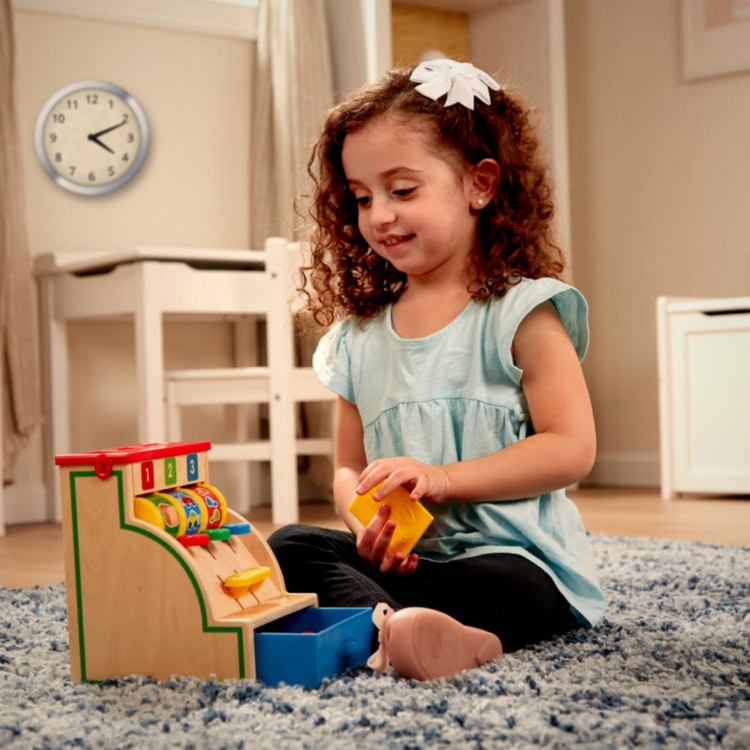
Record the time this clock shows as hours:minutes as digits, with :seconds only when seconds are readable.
4:11
